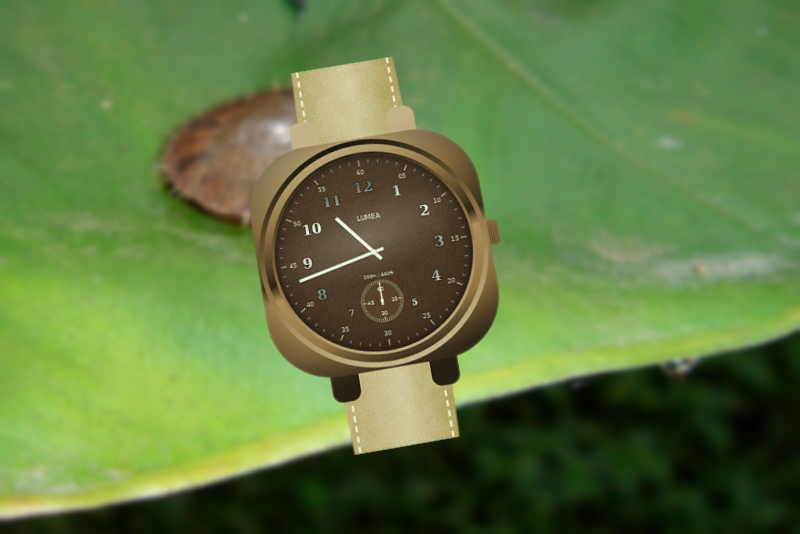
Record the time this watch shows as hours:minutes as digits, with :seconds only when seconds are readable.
10:43
